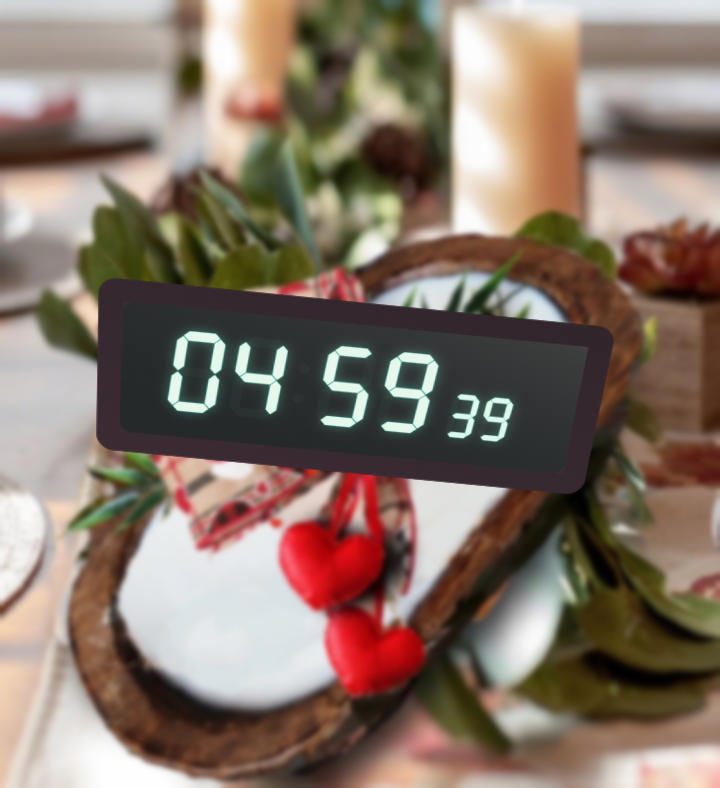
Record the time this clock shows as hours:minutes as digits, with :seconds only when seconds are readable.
4:59:39
